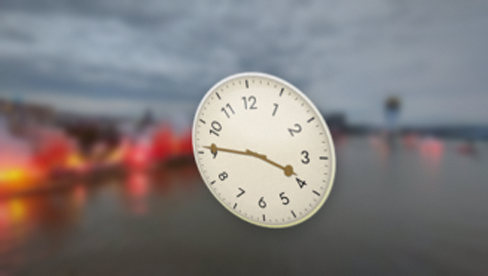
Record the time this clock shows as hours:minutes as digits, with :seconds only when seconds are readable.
3:46
